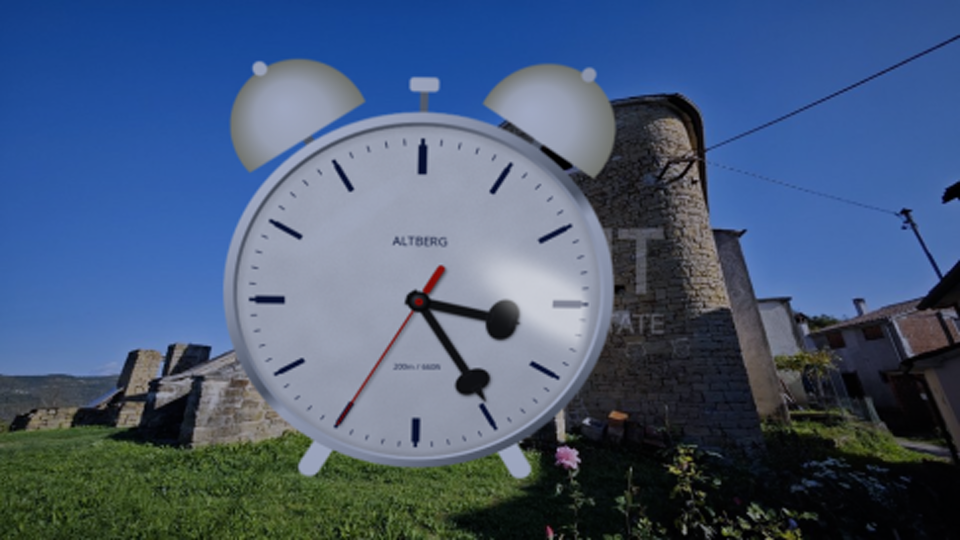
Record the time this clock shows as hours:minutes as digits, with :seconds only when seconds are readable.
3:24:35
